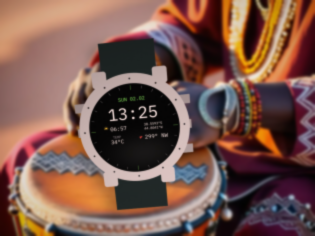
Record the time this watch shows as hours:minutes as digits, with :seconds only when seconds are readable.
13:25
